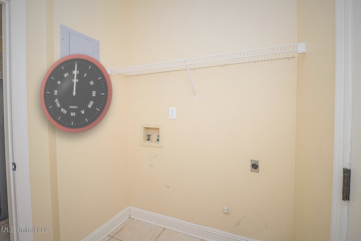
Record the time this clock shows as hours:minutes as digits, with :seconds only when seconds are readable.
12:00
